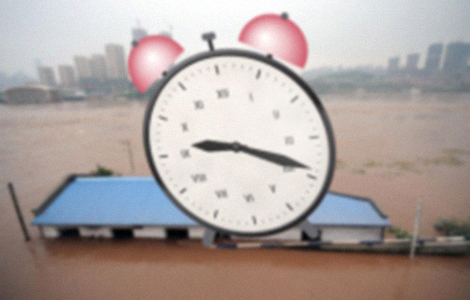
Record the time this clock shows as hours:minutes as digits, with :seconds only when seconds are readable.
9:19
